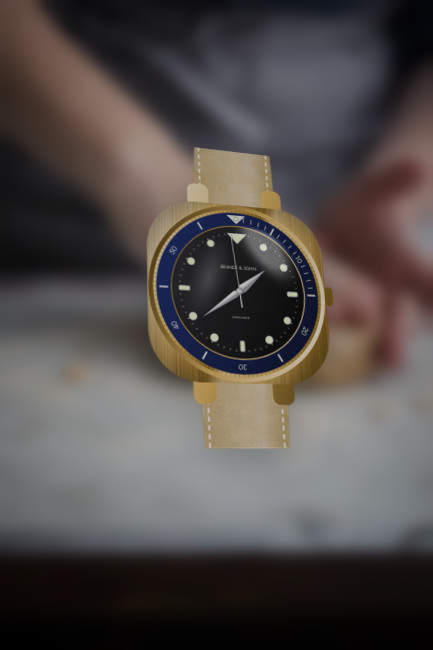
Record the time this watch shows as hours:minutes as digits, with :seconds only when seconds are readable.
1:38:59
